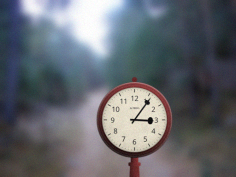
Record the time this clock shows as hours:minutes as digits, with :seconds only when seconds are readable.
3:06
